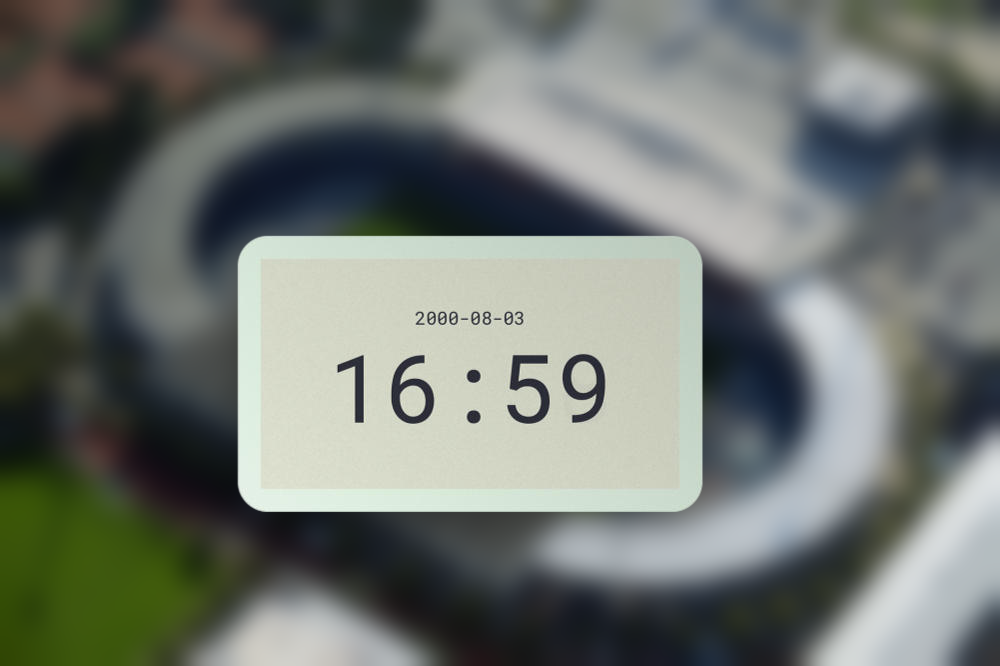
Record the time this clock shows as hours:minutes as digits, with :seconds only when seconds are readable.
16:59
